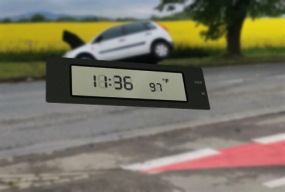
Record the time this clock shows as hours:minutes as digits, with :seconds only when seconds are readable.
11:36
